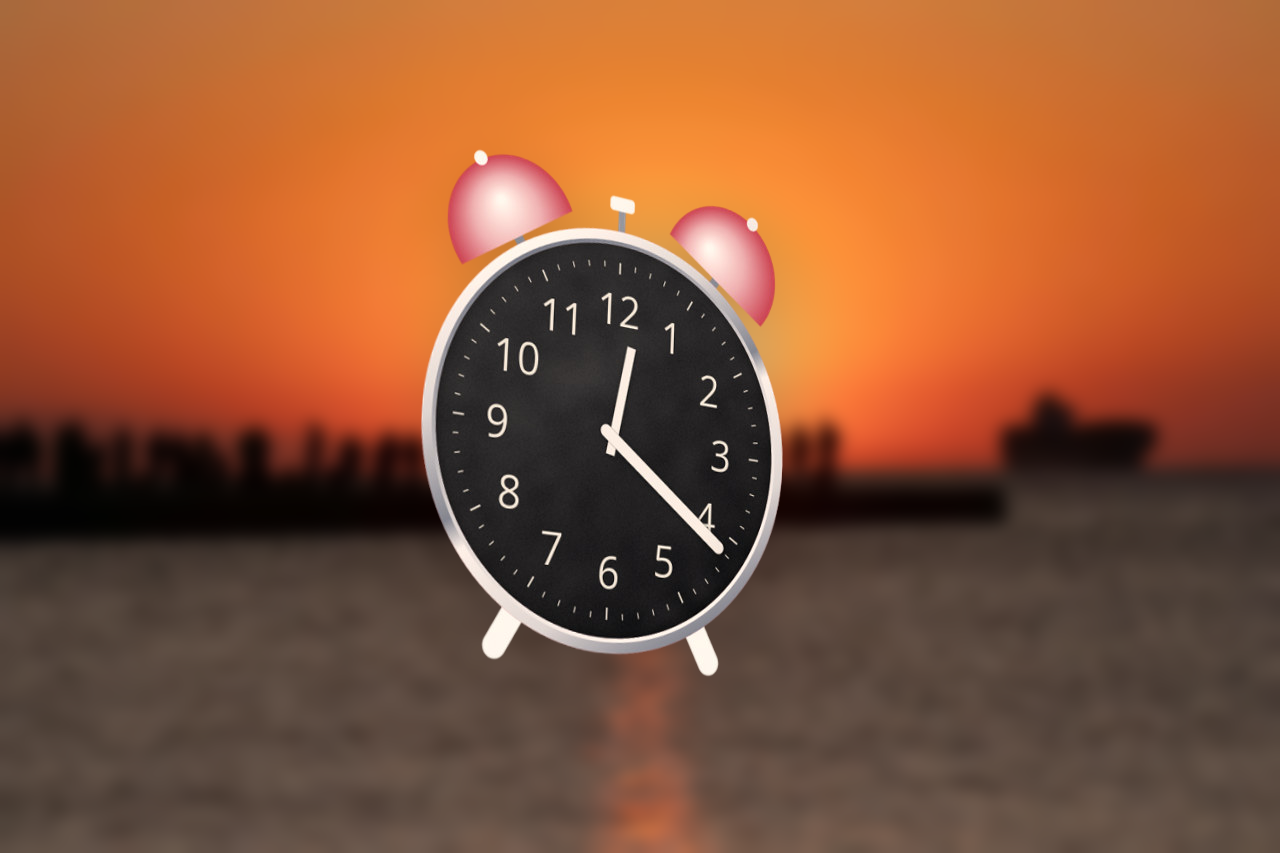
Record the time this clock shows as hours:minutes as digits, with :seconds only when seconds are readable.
12:21
